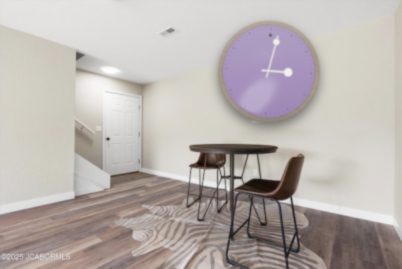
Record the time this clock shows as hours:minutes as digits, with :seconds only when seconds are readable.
3:02
